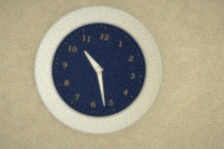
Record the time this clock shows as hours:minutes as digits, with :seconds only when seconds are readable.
10:27
